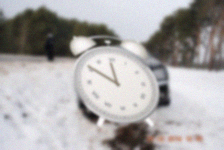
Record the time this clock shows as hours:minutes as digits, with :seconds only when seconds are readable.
11:51
